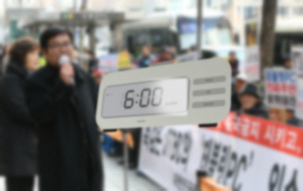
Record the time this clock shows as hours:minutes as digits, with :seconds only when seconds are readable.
6:00
